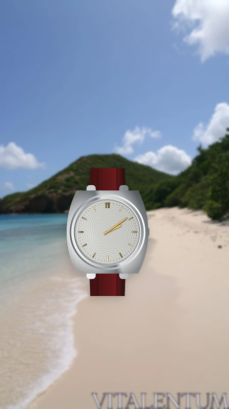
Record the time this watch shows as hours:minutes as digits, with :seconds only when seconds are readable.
2:09
